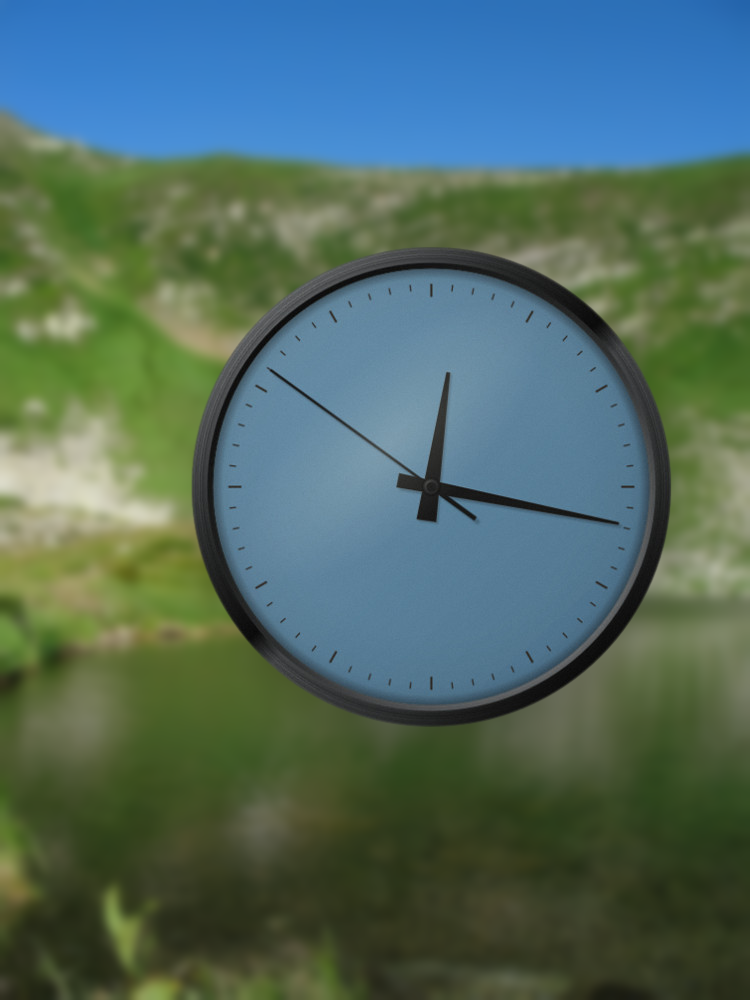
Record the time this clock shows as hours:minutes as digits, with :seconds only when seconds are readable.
12:16:51
